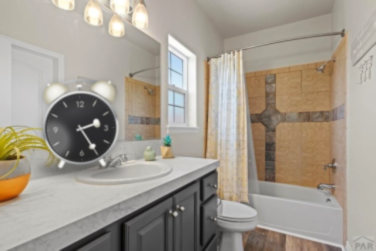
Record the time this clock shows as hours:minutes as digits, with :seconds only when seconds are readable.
2:25
